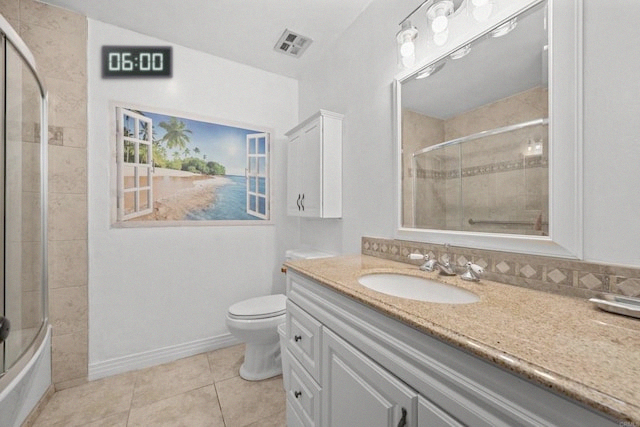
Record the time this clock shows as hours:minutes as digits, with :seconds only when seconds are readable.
6:00
